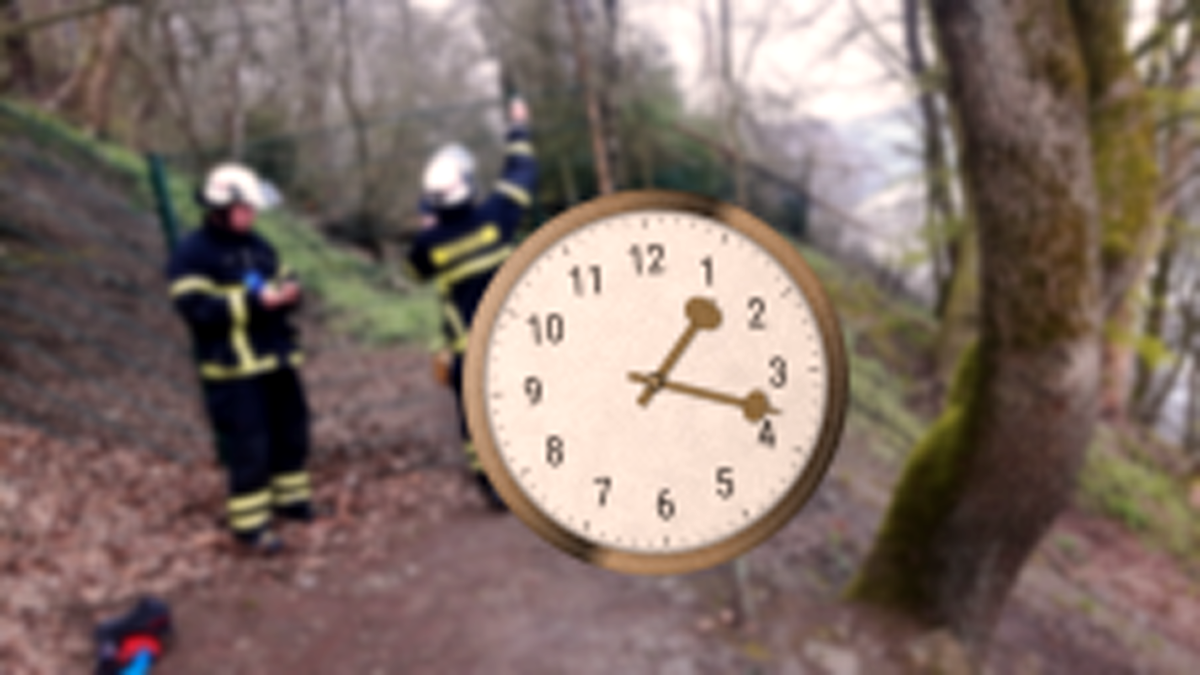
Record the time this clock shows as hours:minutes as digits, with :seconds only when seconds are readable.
1:18
